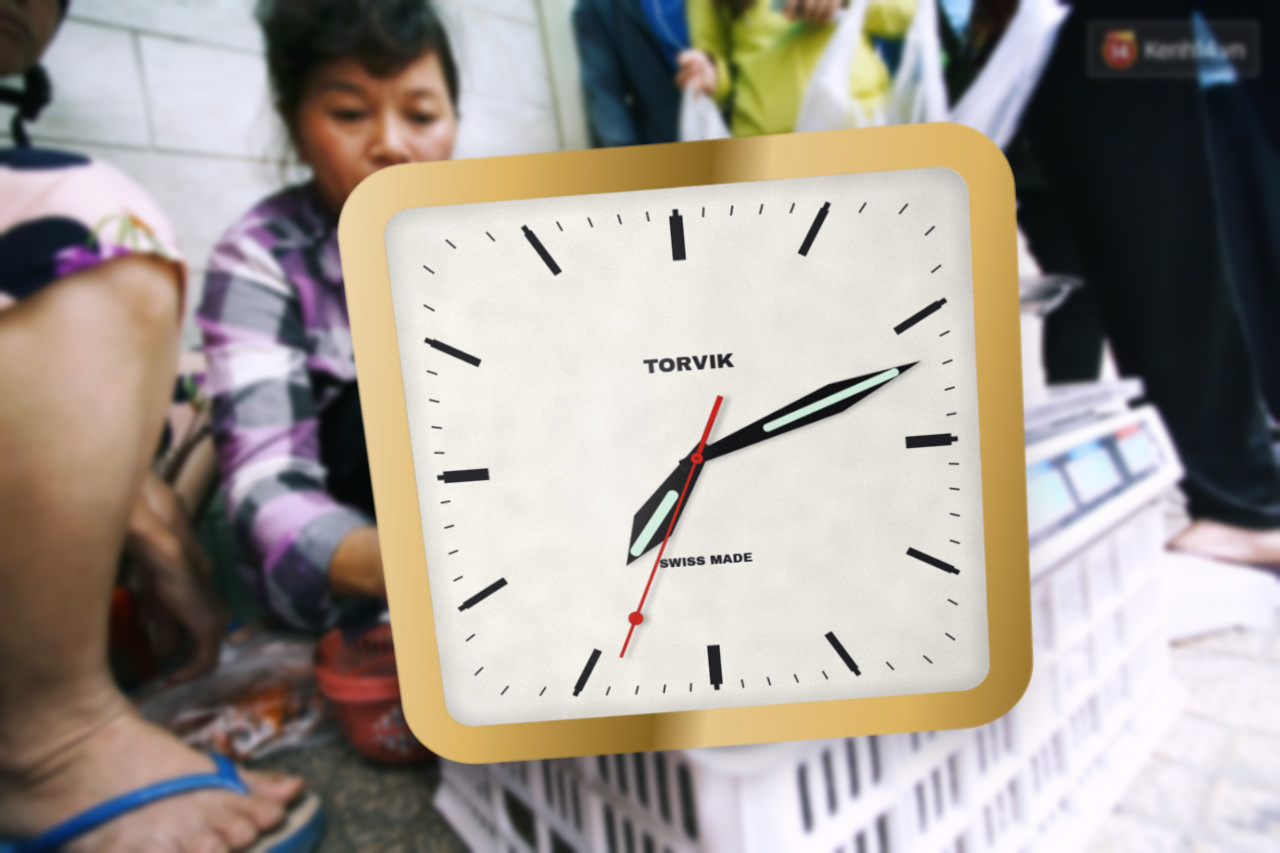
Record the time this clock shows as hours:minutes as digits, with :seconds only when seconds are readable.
7:11:34
